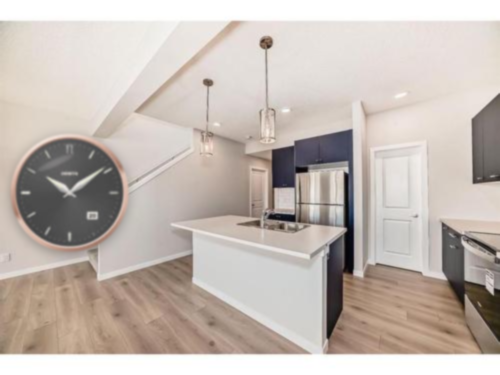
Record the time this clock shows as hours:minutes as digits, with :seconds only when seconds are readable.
10:09
